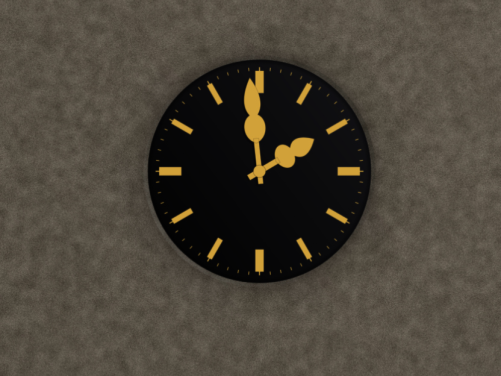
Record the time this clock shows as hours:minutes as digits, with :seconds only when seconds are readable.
1:59
